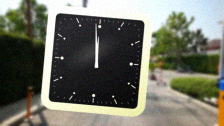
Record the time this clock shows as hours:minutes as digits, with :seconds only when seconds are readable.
11:59
